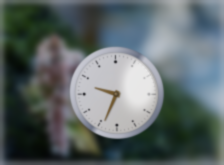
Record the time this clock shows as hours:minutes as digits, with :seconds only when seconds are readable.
9:34
